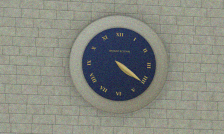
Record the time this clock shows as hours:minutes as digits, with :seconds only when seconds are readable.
4:21
